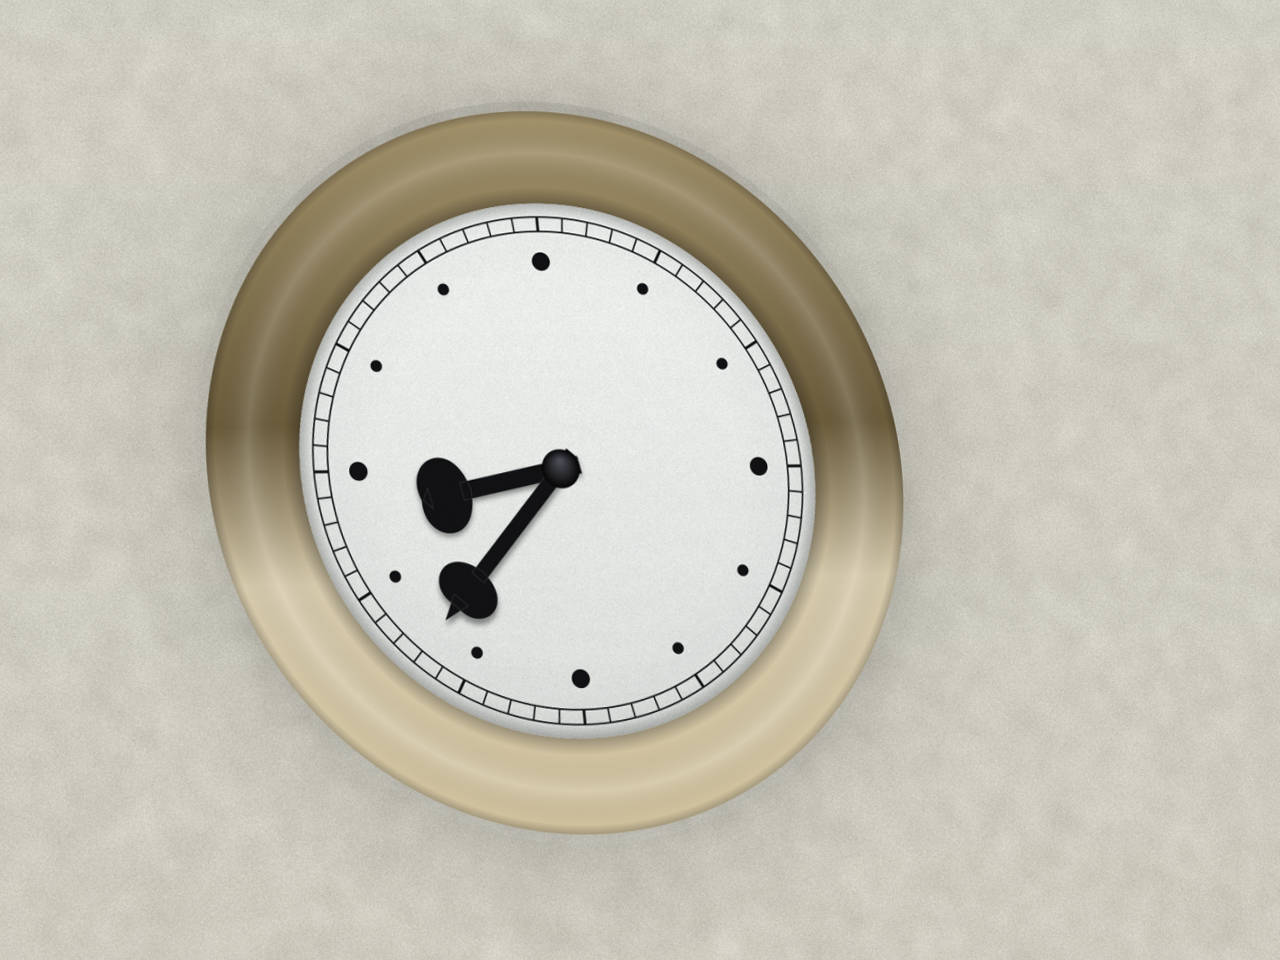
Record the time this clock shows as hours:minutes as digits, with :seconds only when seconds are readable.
8:37
